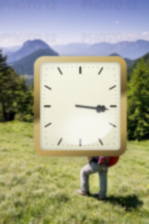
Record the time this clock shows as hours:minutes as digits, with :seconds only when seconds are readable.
3:16
